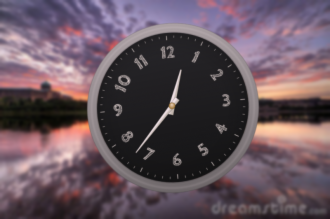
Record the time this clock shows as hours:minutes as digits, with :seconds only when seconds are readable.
12:37
